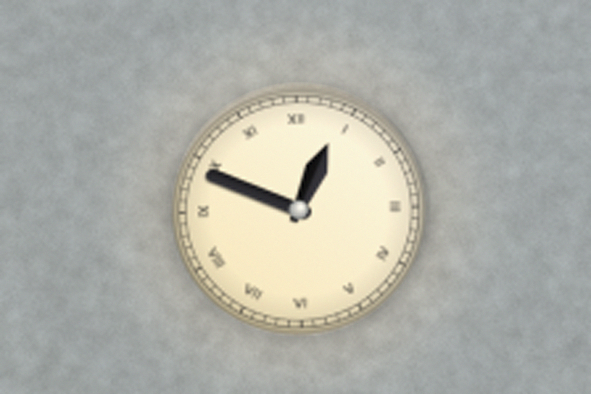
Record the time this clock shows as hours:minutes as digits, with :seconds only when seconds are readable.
12:49
